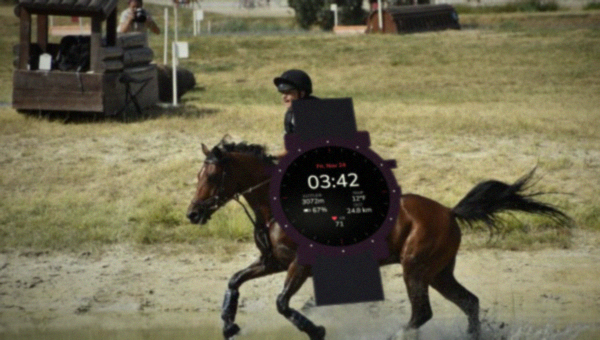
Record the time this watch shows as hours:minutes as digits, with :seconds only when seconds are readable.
3:42
